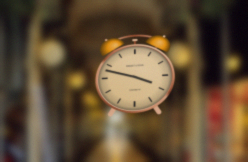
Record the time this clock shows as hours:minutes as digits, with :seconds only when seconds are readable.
3:48
